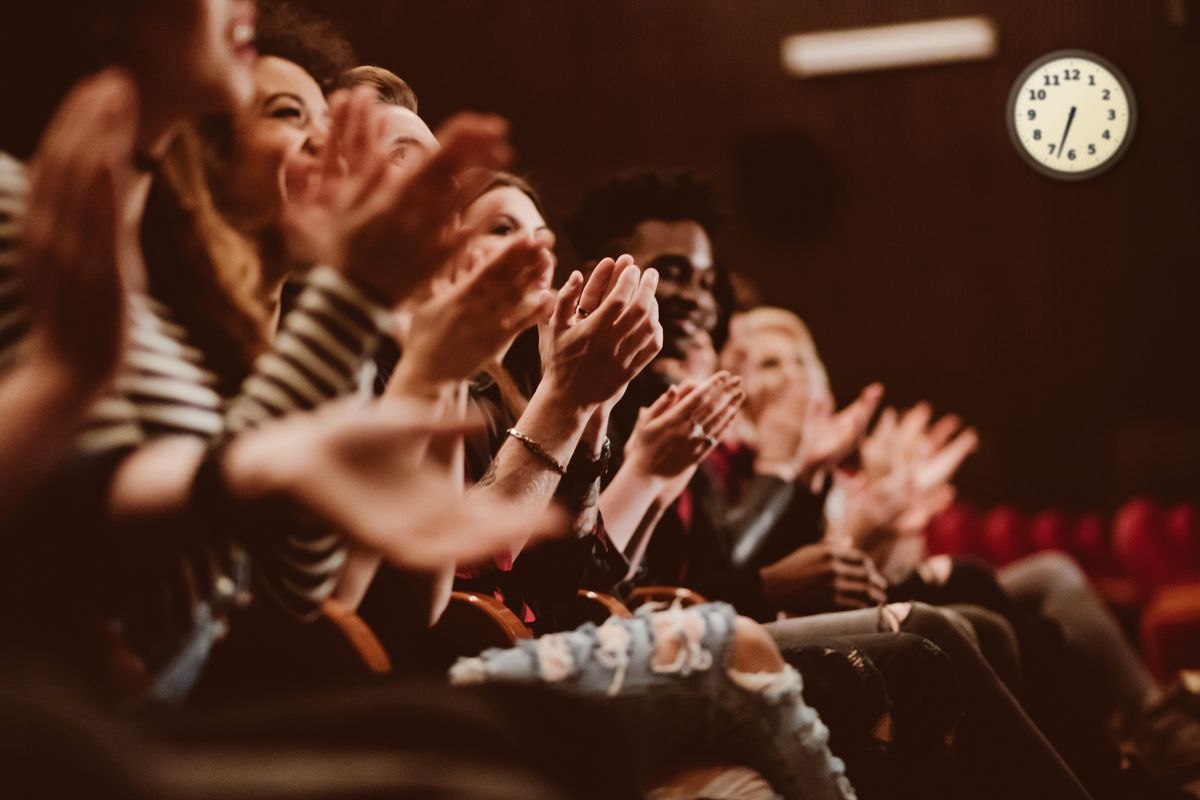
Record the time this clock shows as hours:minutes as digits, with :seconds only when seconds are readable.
6:33
